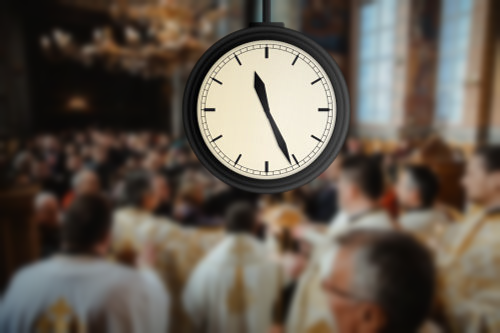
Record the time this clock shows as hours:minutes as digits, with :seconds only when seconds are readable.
11:26
